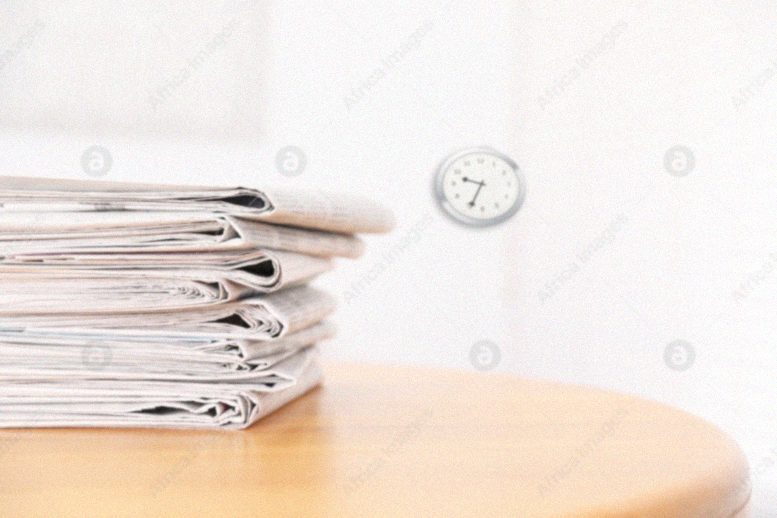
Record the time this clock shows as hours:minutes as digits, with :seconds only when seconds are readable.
9:34
